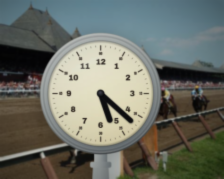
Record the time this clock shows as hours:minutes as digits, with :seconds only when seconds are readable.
5:22
